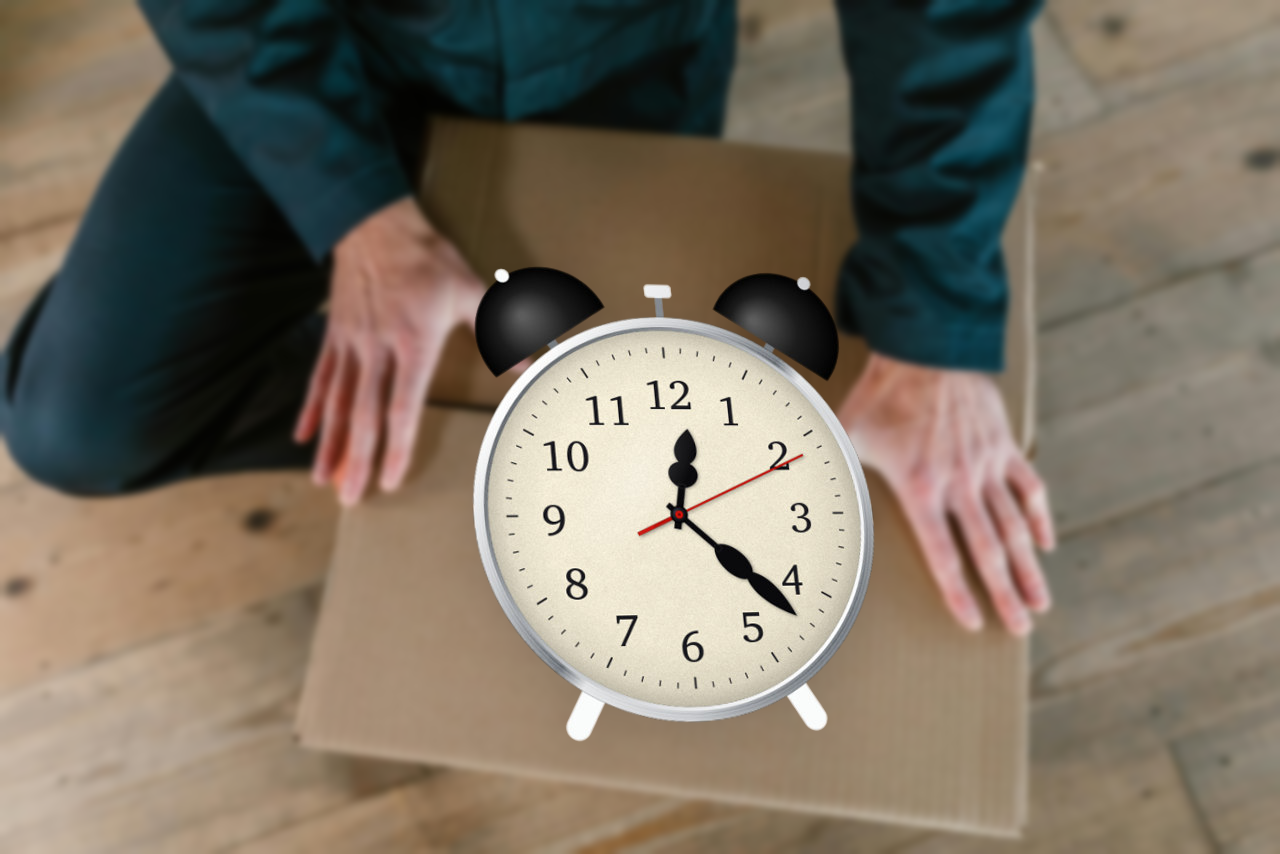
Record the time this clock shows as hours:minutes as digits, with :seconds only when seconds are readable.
12:22:11
